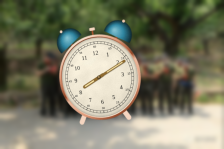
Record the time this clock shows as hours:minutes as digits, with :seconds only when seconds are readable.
8:11
